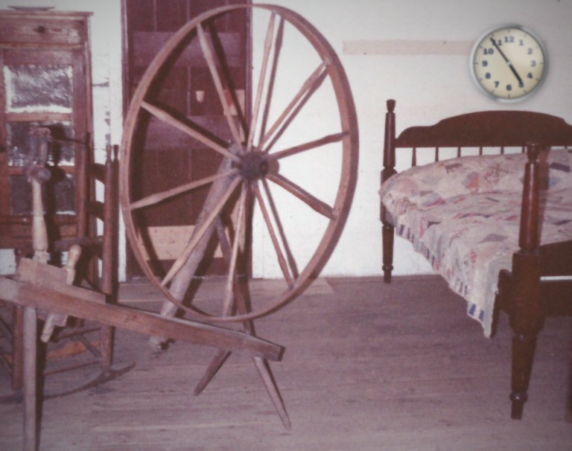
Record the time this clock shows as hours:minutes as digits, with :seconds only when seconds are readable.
4:54
